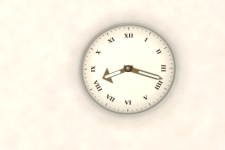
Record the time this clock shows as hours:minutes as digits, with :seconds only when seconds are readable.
8:18
